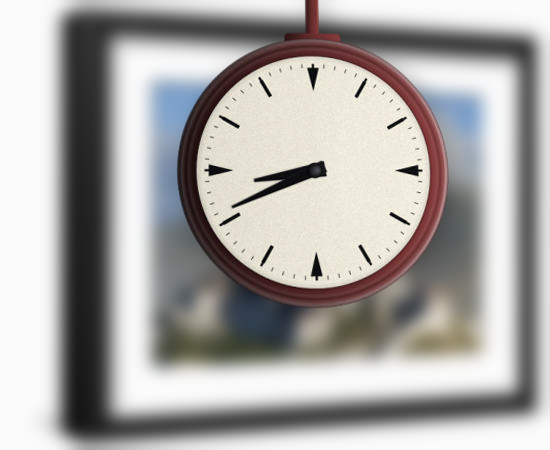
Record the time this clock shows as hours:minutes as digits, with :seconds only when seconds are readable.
8:41
